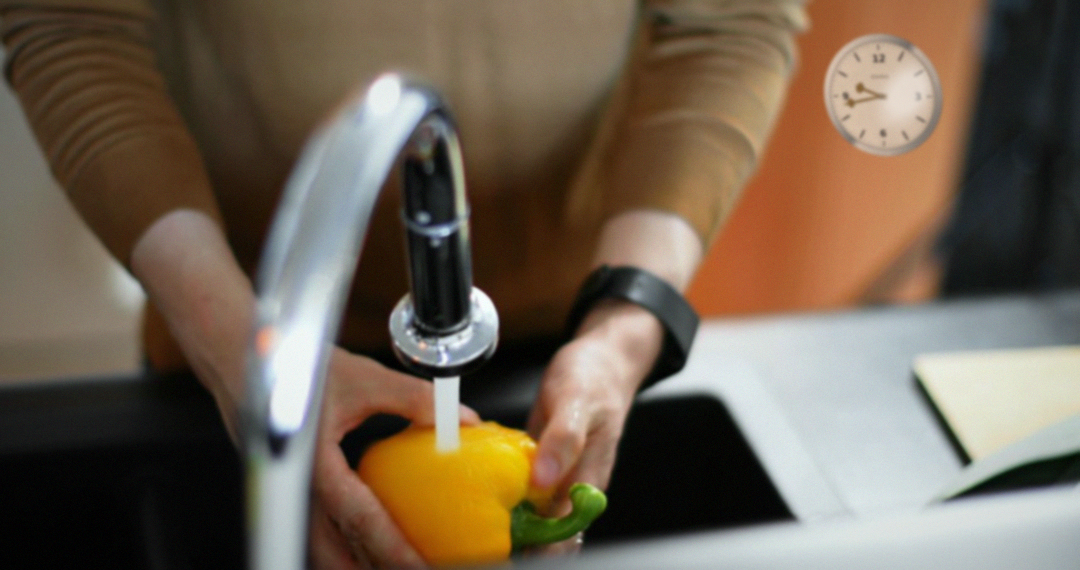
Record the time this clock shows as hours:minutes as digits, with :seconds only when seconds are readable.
9:43
